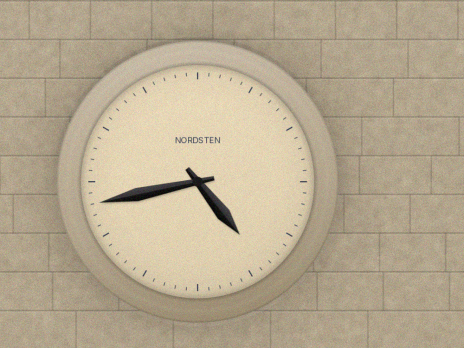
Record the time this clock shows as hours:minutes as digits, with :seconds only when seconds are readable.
4:43
